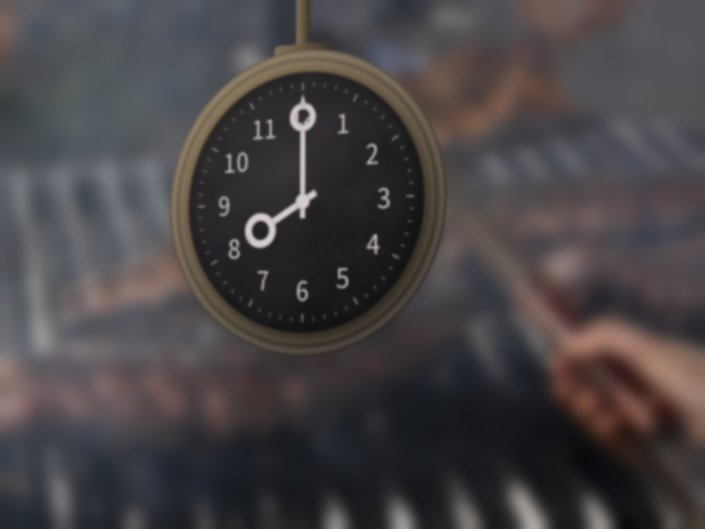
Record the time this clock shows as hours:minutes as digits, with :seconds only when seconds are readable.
8:00
